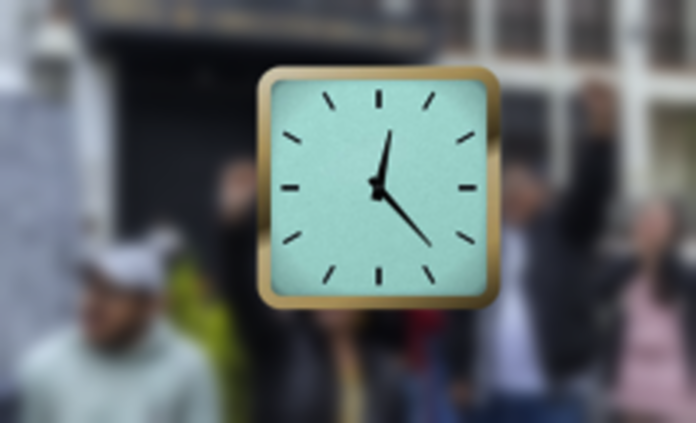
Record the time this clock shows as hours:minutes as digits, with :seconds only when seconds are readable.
12:23
